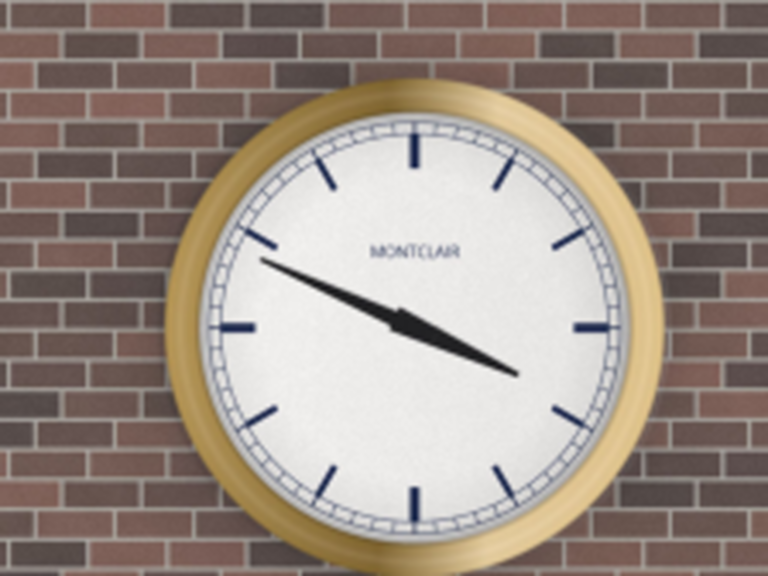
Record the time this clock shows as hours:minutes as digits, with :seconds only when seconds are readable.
3:49
